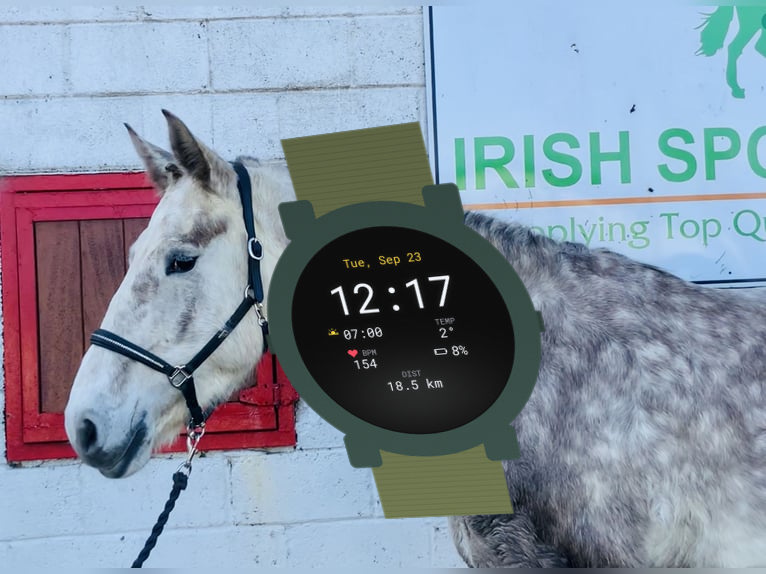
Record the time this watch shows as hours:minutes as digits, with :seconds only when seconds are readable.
12:17
